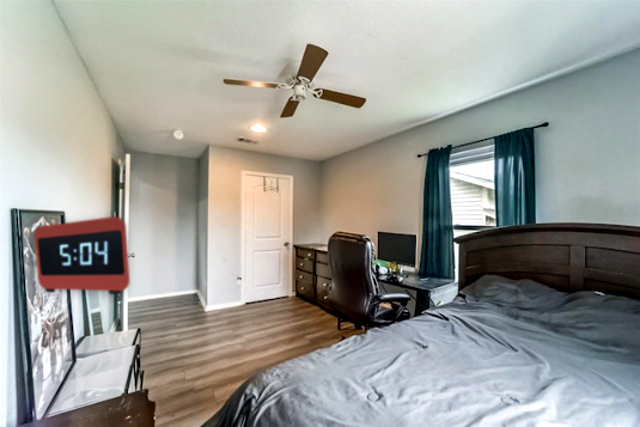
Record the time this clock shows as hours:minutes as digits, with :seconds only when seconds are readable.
5:04
